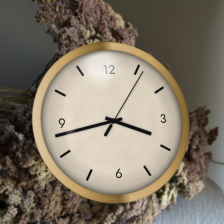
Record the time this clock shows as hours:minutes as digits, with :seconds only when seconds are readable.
3:43:06
